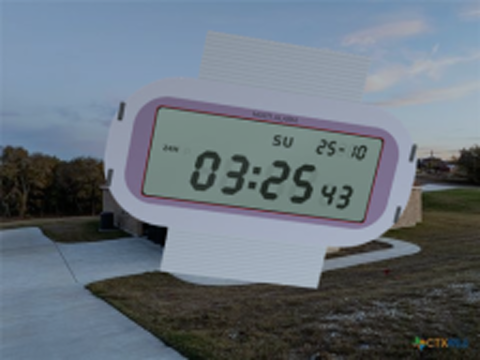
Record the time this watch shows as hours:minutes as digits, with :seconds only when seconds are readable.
3:25:43
